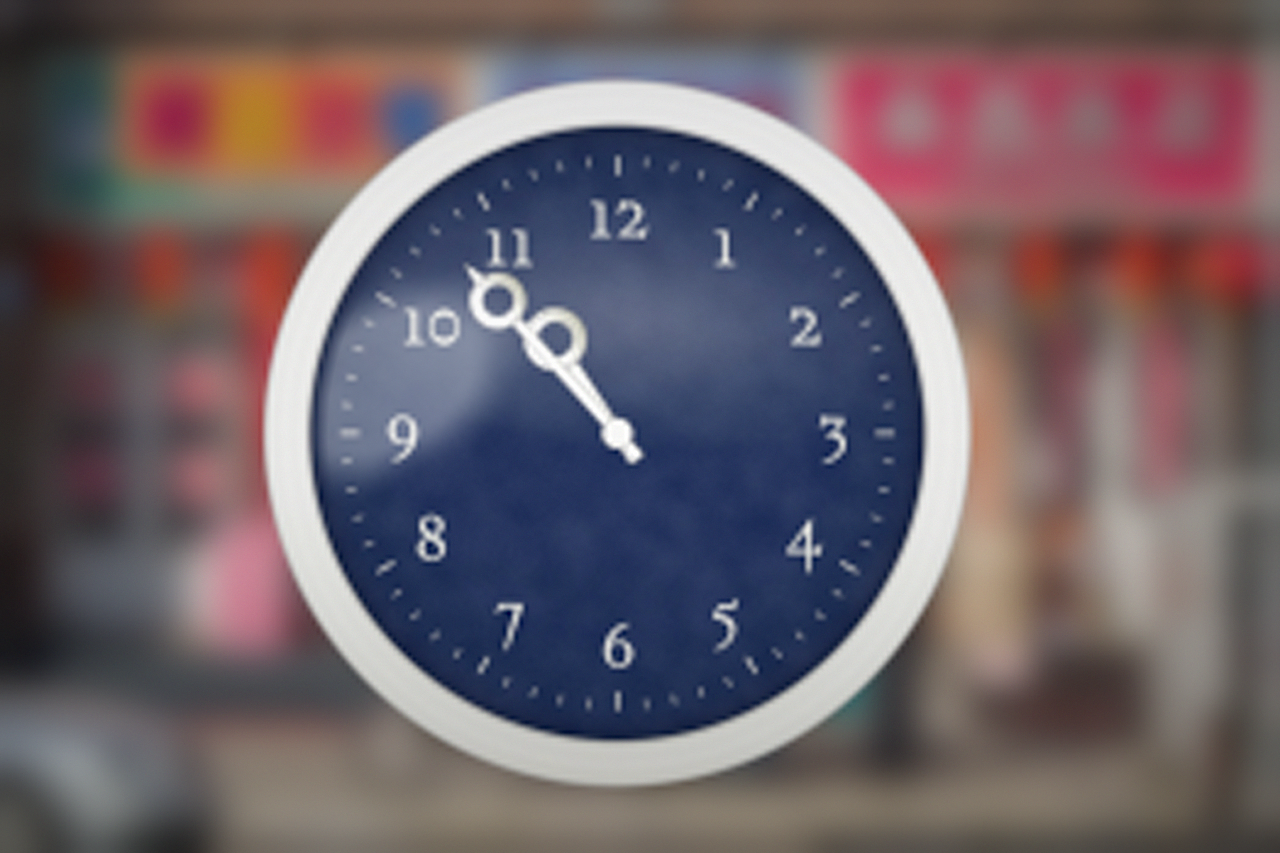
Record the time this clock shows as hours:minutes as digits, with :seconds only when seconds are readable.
10:53
